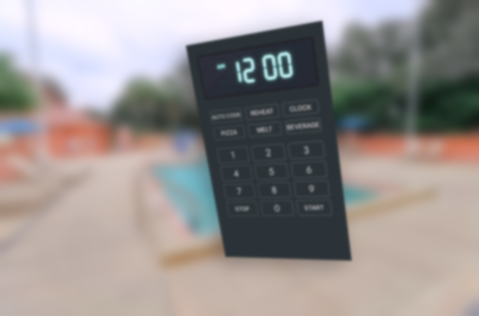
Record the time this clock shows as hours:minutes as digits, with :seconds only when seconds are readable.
12:00
